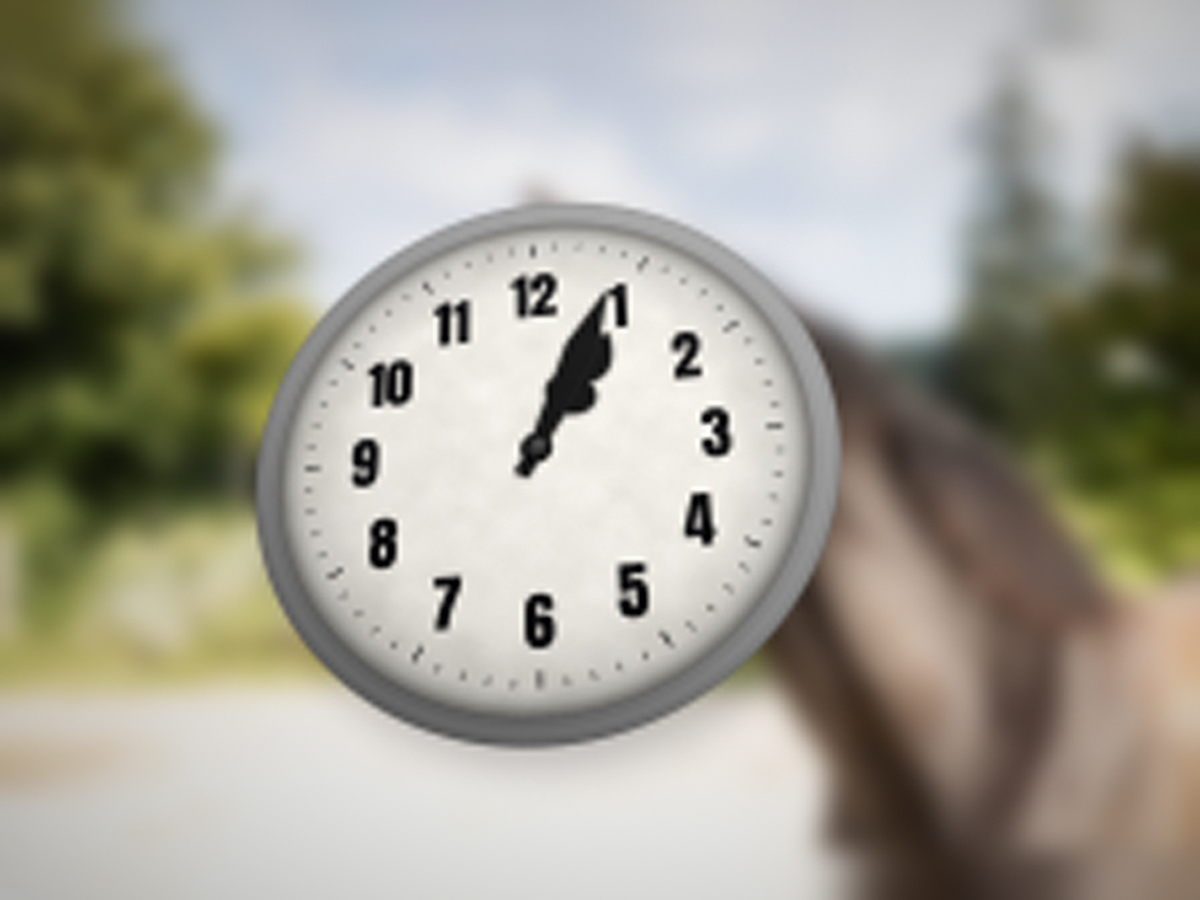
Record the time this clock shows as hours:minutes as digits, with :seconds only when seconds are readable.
1:04
